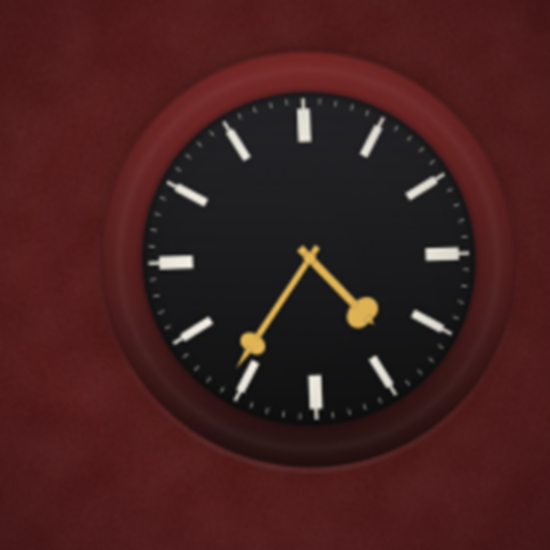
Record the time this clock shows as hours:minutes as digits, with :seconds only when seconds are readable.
4:36
